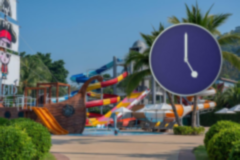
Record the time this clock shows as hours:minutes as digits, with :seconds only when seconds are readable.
5:00
